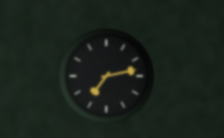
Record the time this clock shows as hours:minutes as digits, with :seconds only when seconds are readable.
7:13
